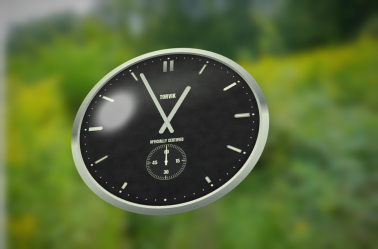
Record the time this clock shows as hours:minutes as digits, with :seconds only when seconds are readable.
12:56
